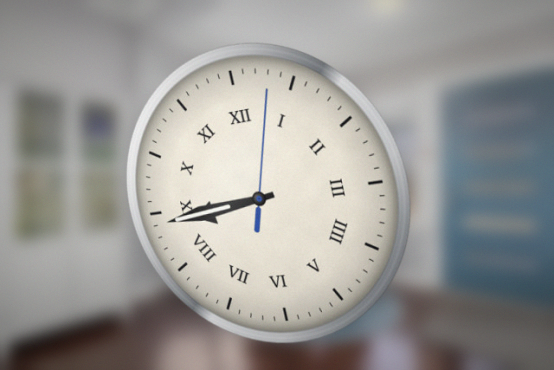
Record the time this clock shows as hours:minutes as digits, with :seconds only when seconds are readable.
8:44:03
